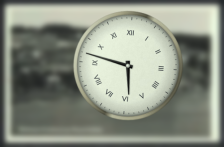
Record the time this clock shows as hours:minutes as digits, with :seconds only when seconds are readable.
5:47
